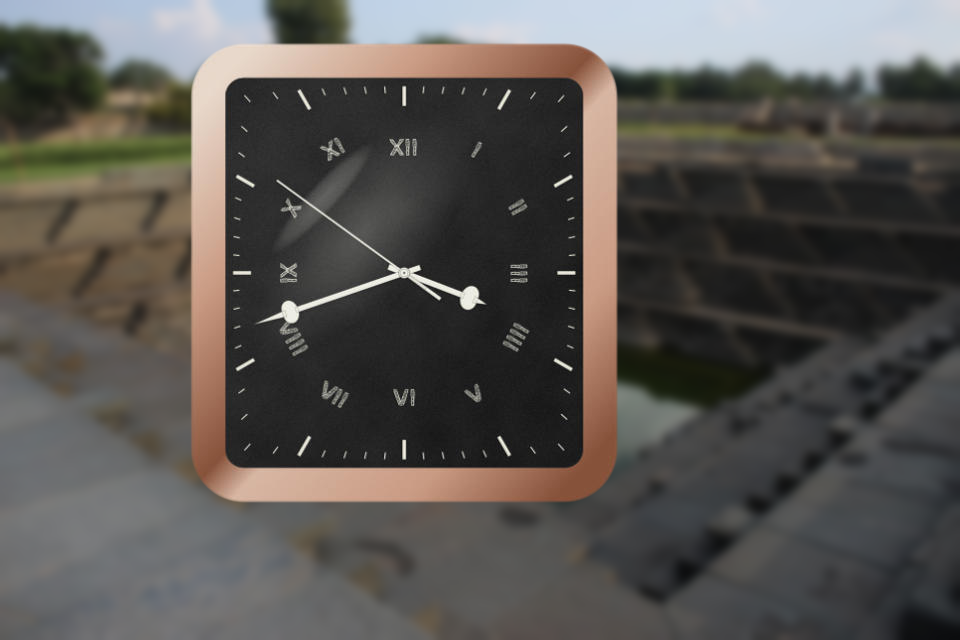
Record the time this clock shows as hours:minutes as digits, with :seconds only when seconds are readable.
3:41:51
